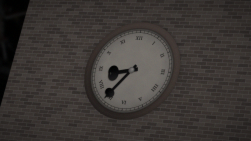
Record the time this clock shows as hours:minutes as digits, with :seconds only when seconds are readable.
8:36
